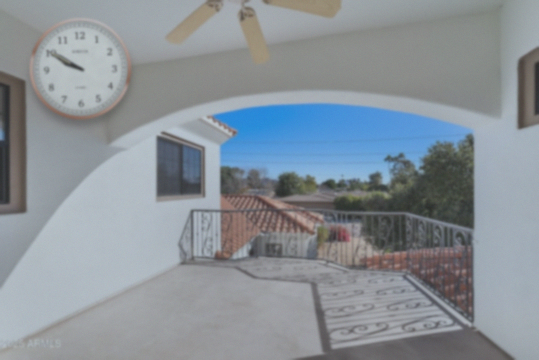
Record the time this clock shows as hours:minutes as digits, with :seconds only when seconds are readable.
9:50
